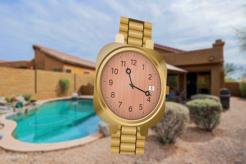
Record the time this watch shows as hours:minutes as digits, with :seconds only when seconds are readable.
11:18
